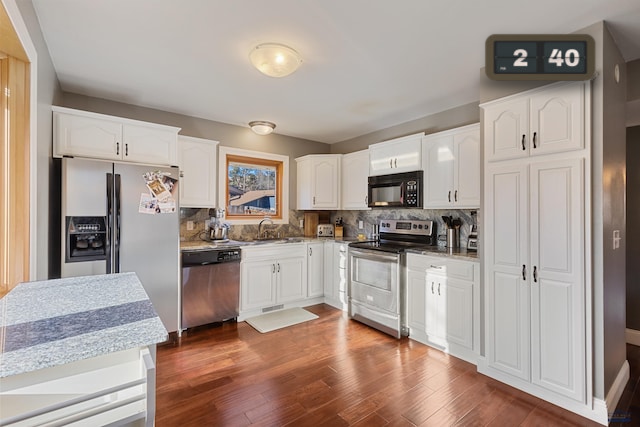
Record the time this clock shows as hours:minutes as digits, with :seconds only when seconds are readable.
2:40
